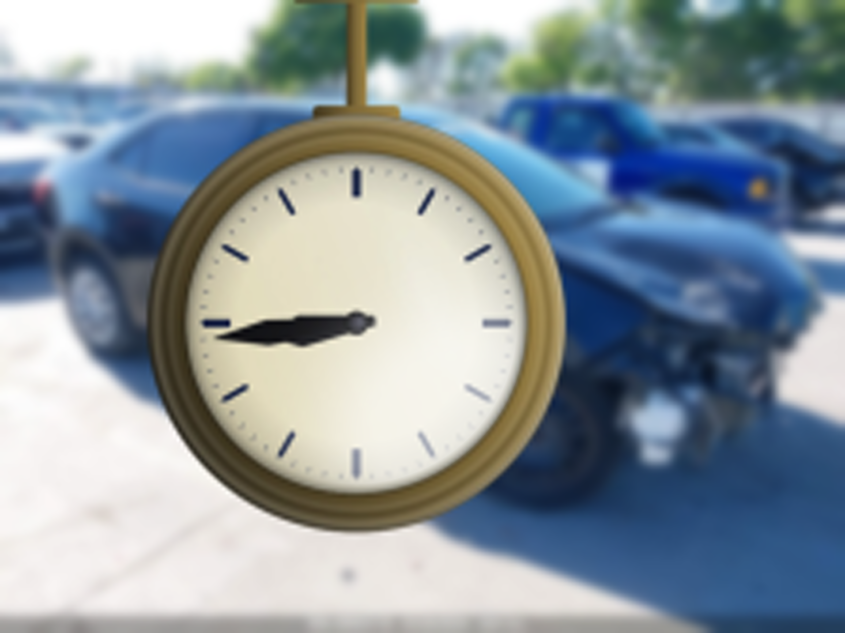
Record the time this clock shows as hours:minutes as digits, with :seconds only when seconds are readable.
8:44
